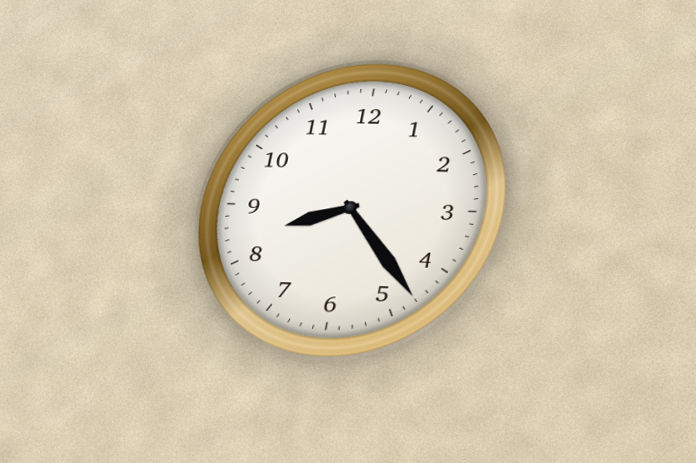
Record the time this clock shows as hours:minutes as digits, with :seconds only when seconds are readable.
8:23
